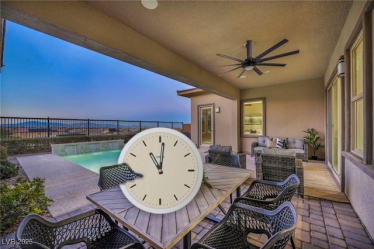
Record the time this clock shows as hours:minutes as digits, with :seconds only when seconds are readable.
11:01
